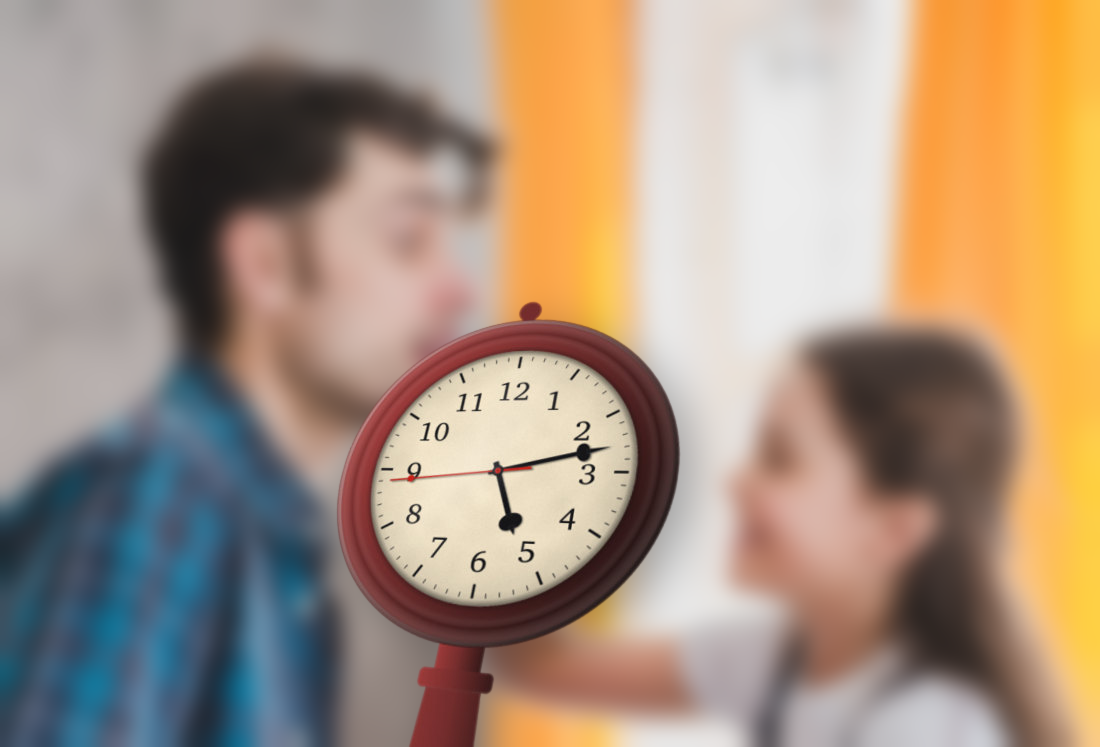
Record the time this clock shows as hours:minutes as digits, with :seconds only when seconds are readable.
5:12:44
